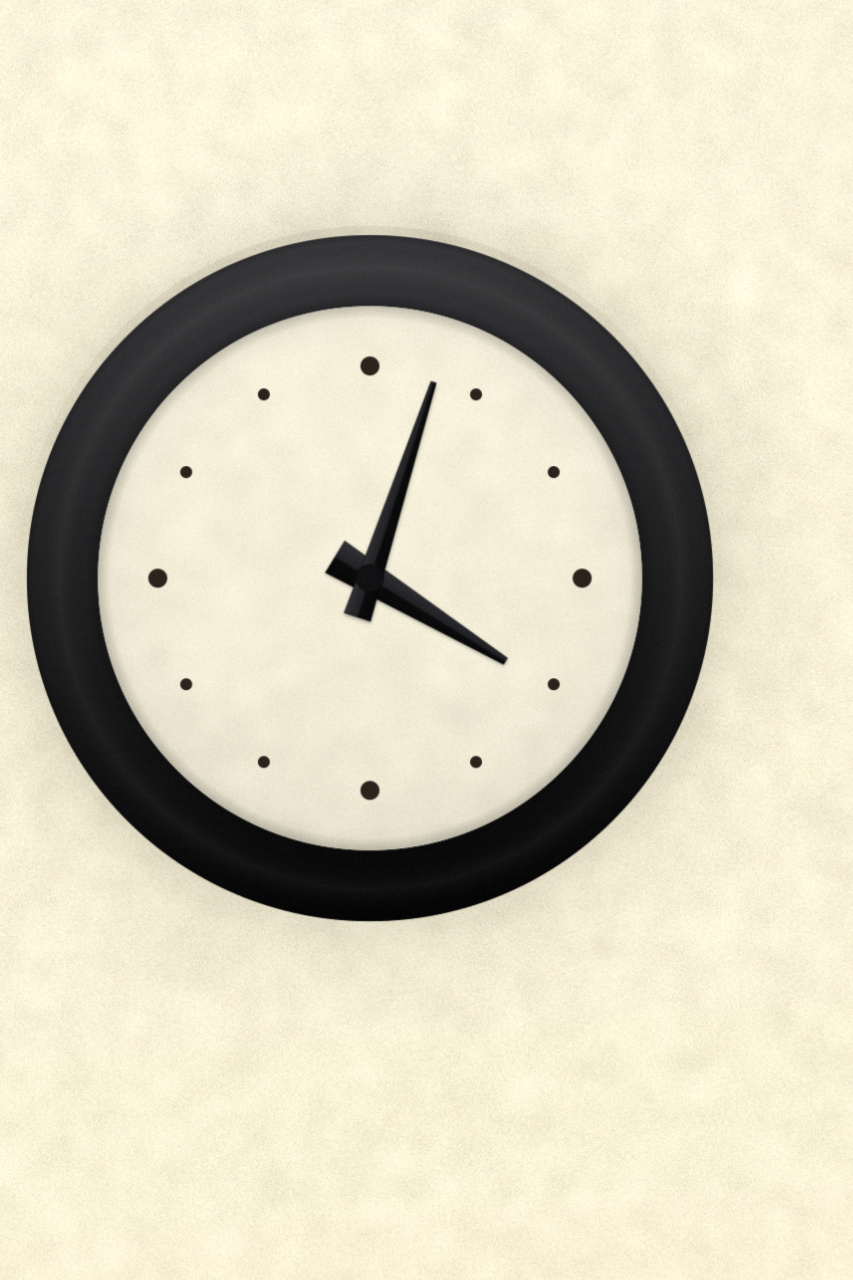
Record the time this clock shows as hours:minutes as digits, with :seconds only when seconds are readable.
4:03
